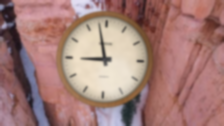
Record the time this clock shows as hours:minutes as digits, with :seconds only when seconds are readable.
8:58
